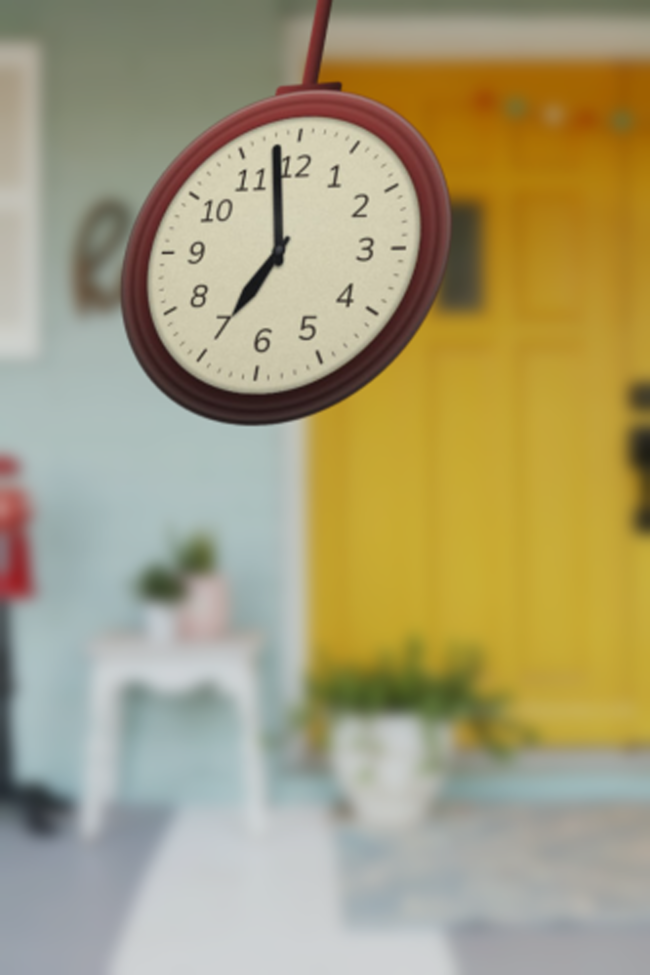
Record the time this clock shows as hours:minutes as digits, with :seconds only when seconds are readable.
6:58
